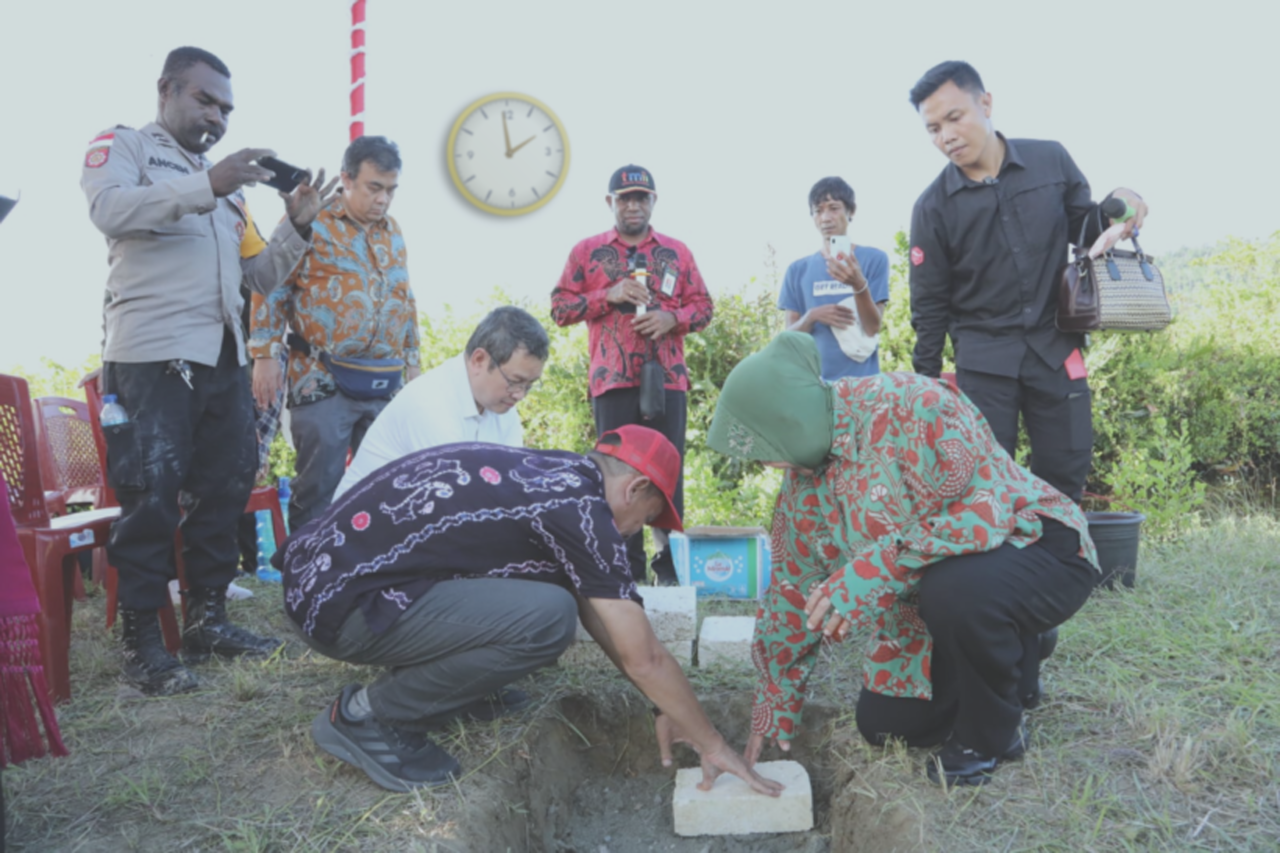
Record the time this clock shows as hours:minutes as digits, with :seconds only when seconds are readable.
1:59
